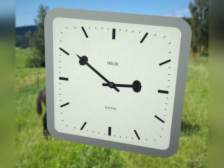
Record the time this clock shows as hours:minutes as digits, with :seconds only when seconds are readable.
2:51
